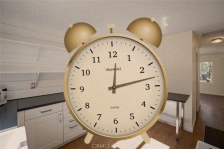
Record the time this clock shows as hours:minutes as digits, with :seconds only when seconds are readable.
12:13
